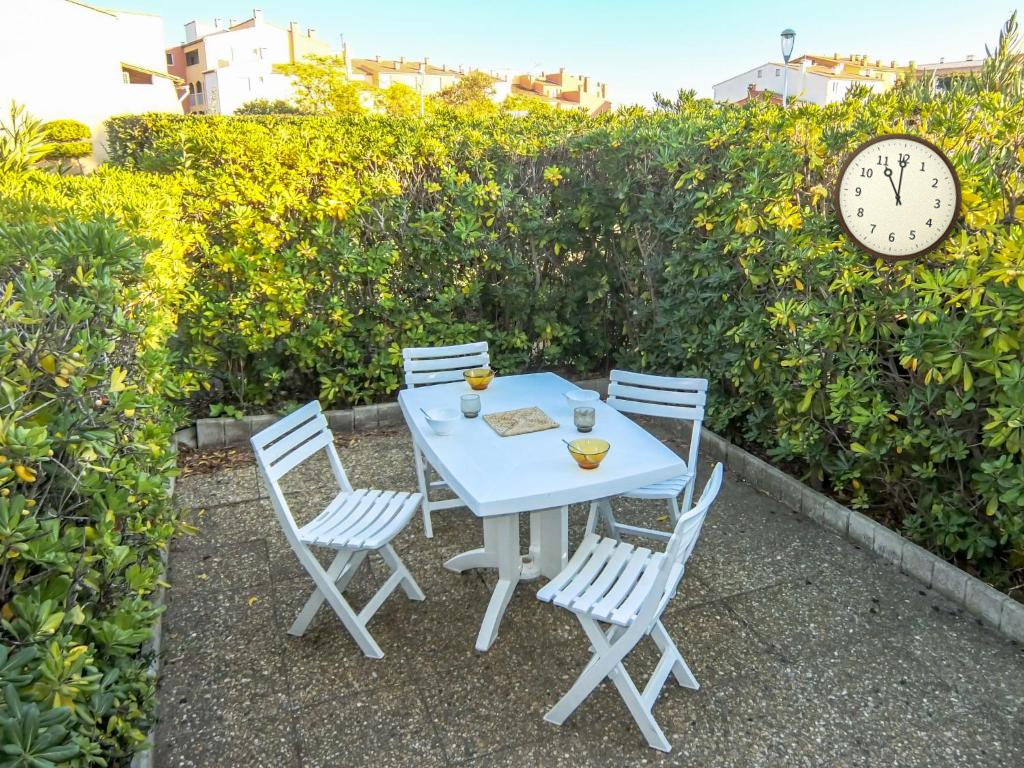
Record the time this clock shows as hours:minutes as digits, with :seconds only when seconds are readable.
11:00
